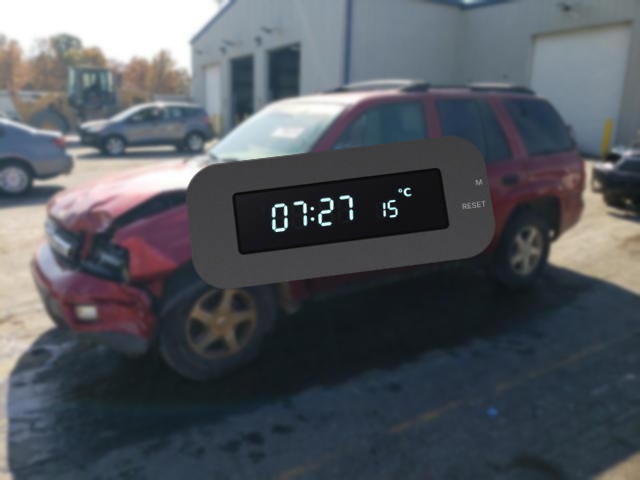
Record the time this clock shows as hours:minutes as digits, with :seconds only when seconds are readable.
7:27
